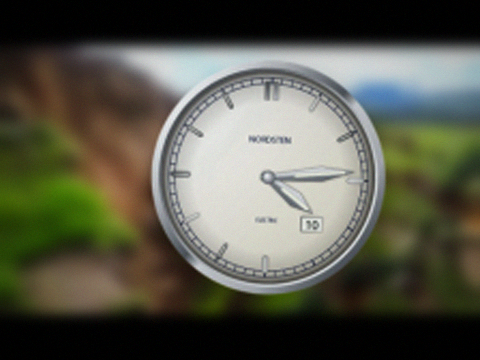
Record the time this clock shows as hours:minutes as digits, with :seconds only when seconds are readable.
4:14
